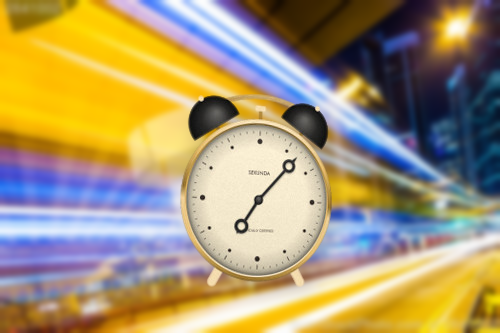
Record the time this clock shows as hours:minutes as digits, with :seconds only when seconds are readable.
7:07
